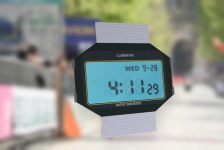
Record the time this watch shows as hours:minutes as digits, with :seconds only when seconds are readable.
4:11:29
